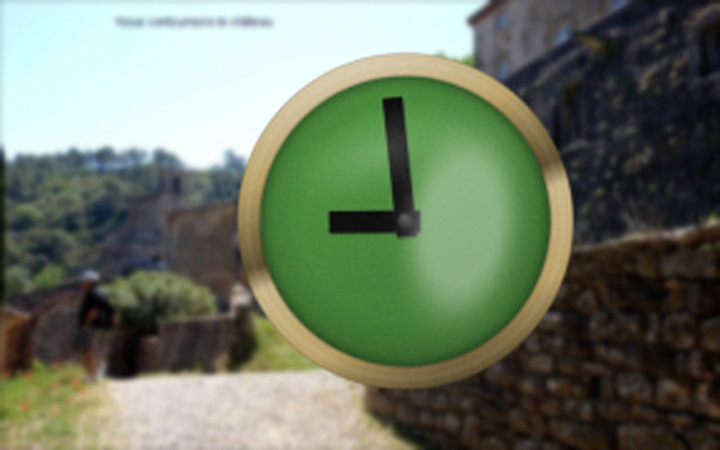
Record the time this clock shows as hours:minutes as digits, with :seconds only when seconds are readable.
8:59
